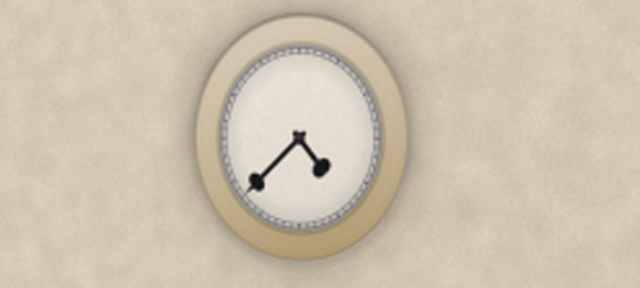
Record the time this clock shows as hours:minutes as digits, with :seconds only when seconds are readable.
4:38
